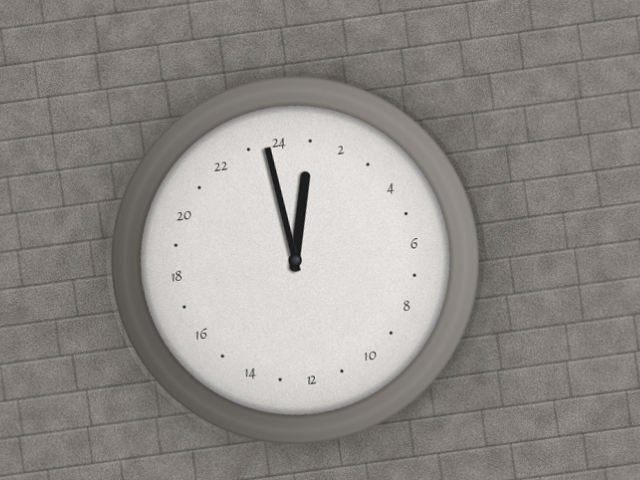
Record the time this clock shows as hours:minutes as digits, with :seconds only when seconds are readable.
0:59
